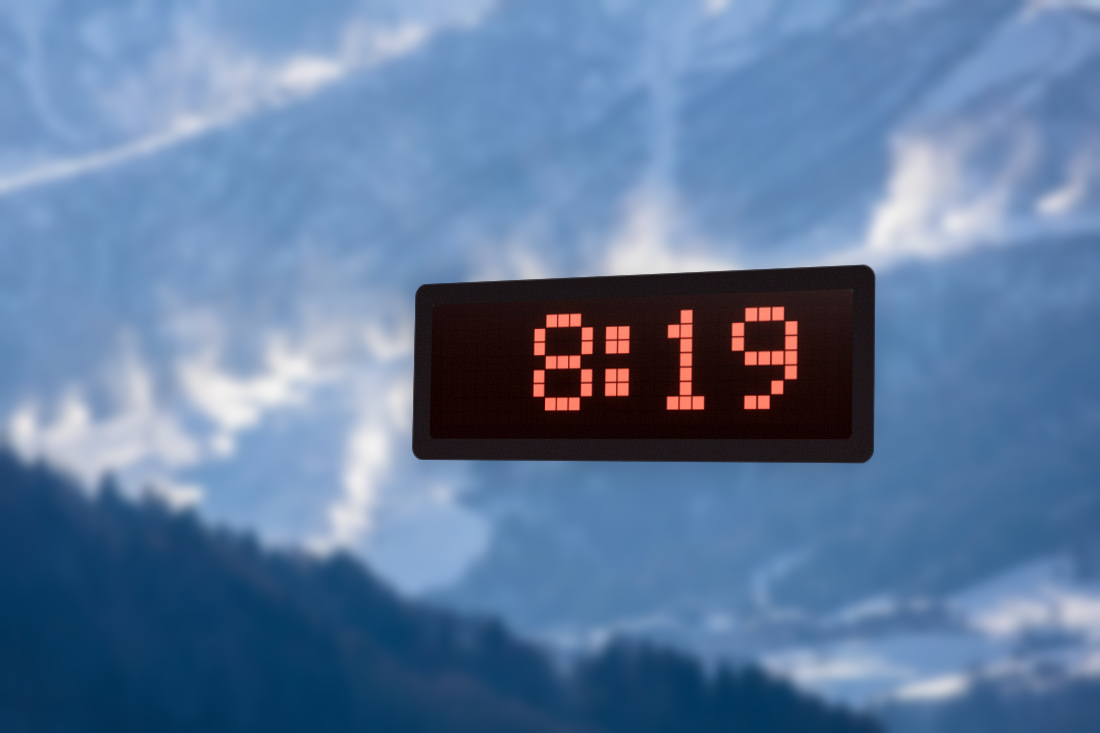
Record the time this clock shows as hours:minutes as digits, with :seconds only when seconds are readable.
8:19
